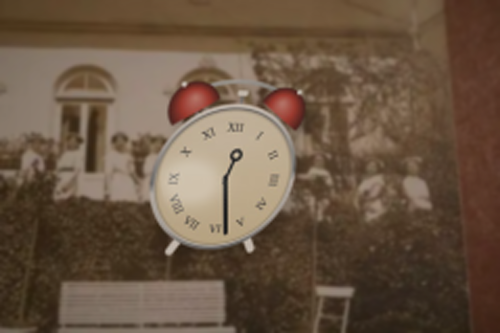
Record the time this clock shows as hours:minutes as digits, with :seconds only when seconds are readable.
12:28
